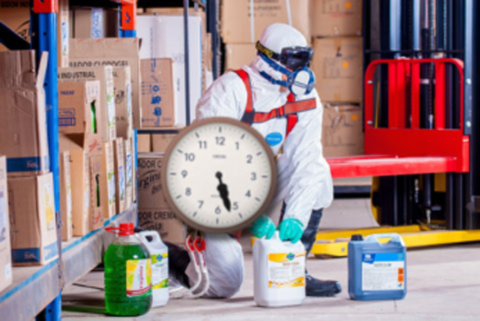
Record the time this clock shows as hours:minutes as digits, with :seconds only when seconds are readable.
5:27
